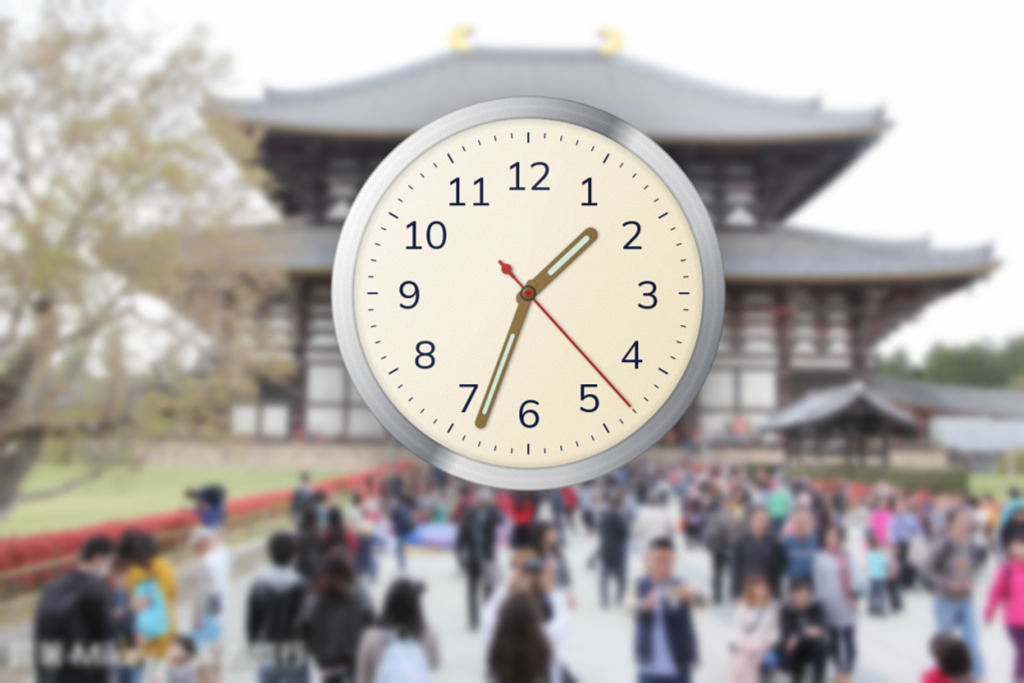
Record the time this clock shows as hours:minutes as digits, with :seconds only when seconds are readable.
1:33:23
